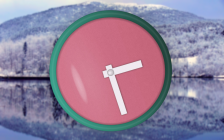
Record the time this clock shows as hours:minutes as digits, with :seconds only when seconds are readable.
2:27
